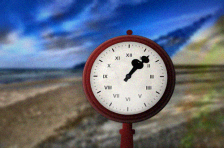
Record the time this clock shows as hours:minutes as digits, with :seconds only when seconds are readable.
1:07
